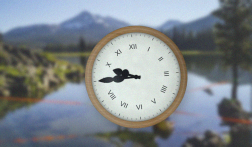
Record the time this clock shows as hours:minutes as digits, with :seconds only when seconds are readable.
9:45
